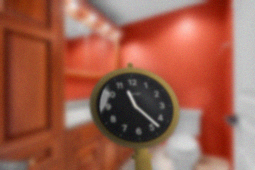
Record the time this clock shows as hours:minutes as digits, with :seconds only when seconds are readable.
11:23
